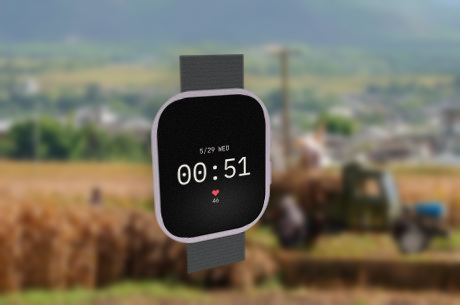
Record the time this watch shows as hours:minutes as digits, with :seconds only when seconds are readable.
0:51
